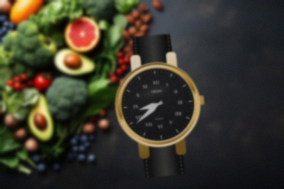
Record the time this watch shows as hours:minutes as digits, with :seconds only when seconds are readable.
8:39
